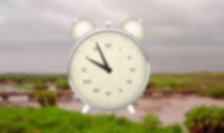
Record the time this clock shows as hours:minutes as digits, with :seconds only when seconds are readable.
9:56
